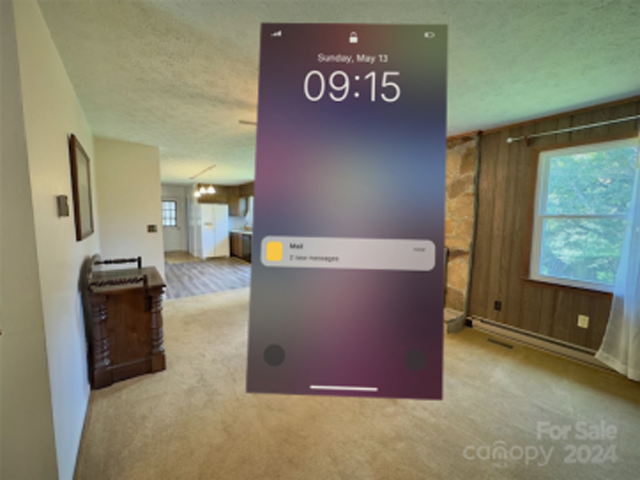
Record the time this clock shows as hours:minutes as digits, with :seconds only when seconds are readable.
9:15
